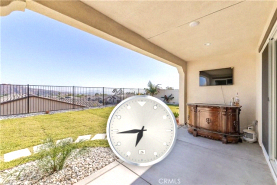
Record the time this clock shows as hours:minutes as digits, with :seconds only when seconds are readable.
6:44
